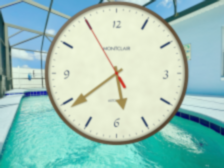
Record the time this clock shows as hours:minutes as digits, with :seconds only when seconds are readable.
5:38:55
